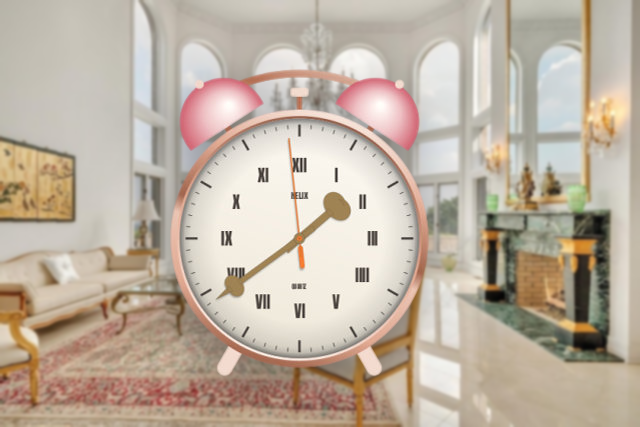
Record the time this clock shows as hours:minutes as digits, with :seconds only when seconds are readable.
1:38:59
